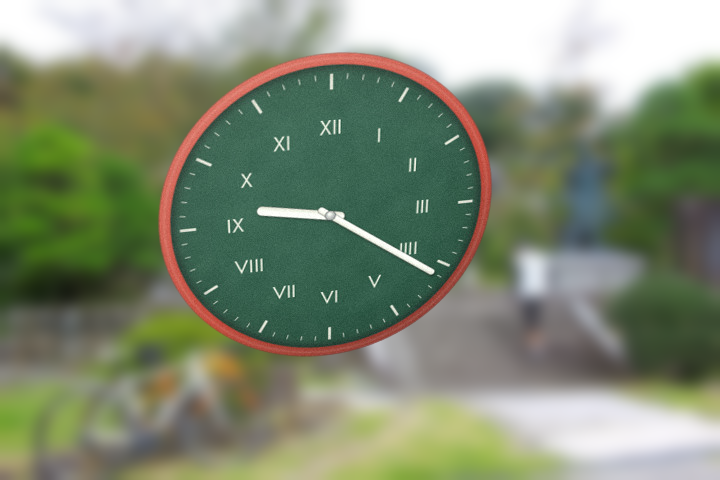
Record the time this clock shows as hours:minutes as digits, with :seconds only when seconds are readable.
9:21
